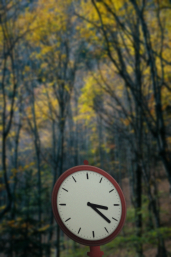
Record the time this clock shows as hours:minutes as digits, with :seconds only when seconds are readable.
3:22
